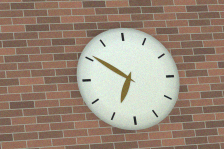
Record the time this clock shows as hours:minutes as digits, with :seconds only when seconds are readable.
6:51
